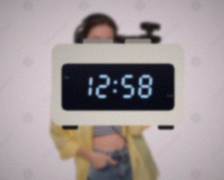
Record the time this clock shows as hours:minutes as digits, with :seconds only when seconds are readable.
12:58
